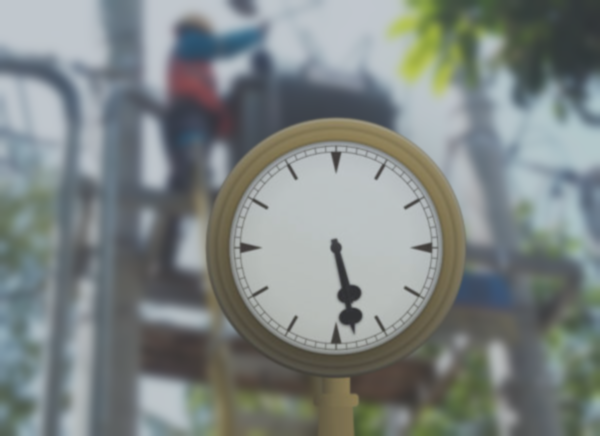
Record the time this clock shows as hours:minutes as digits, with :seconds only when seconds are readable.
5:28
